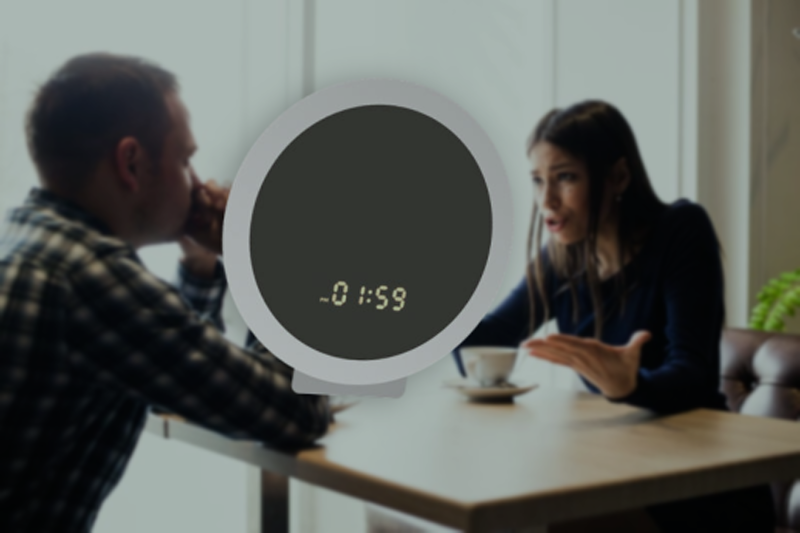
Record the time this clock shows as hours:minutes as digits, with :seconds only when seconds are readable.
1:59
